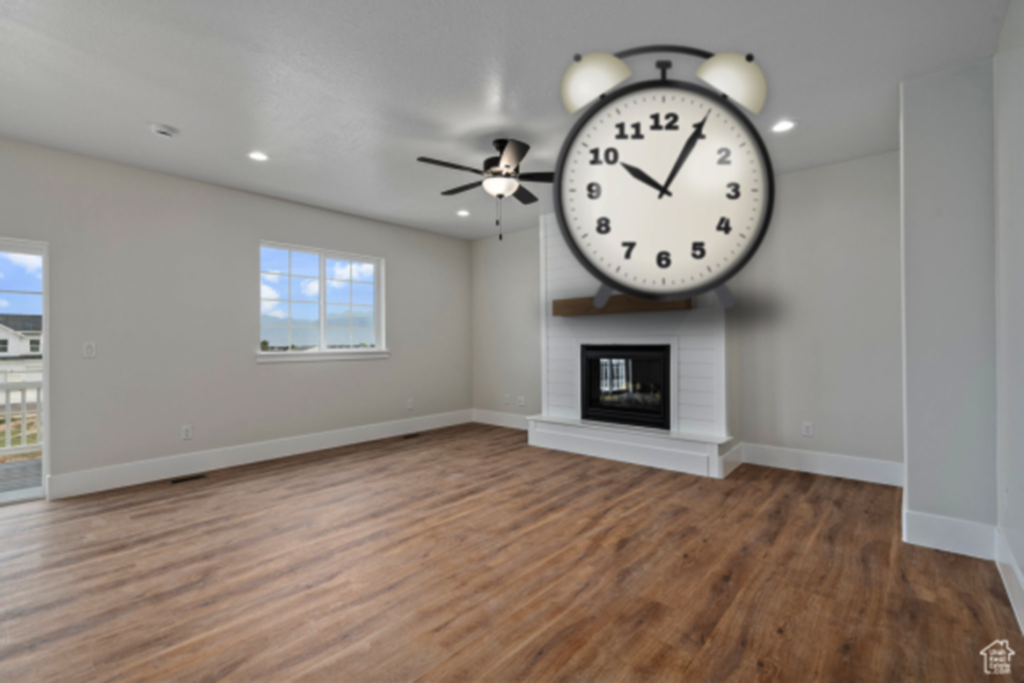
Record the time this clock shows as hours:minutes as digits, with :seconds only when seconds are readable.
10:05
